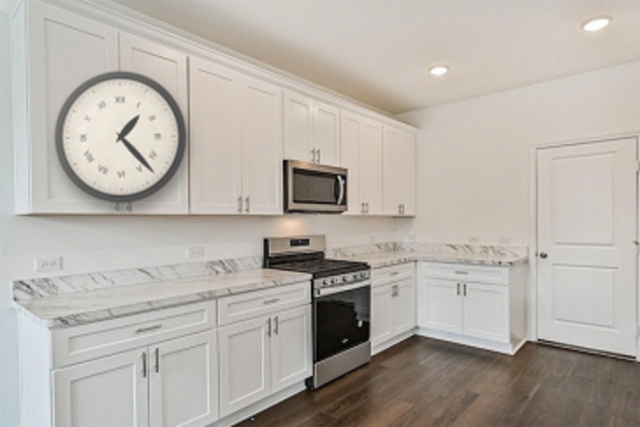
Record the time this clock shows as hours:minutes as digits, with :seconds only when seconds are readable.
1:23
